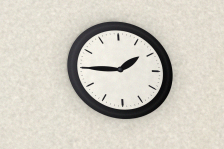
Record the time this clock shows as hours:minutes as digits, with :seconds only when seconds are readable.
1:45
